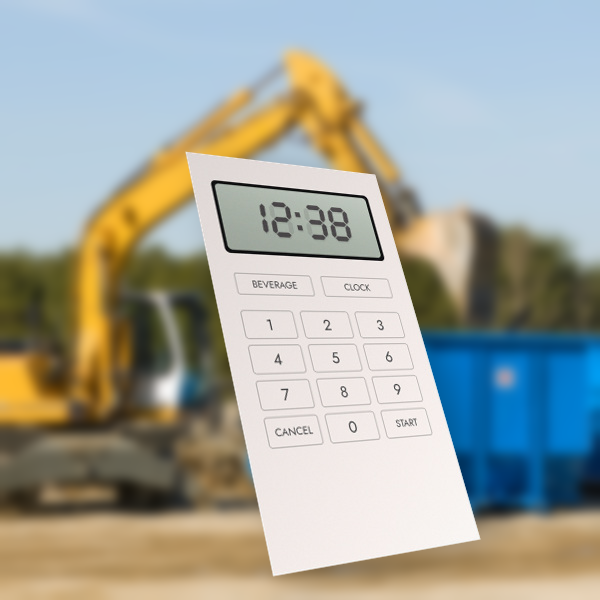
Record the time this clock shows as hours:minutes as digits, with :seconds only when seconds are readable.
12:38
